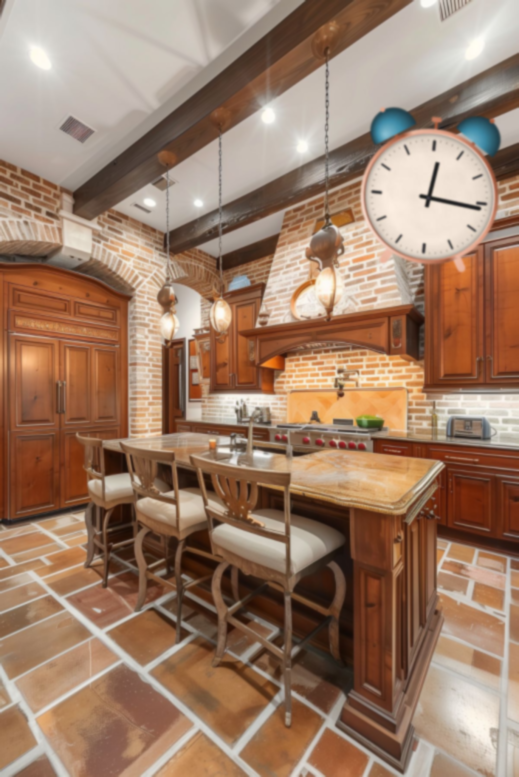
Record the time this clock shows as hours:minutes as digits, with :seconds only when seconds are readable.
12:16
